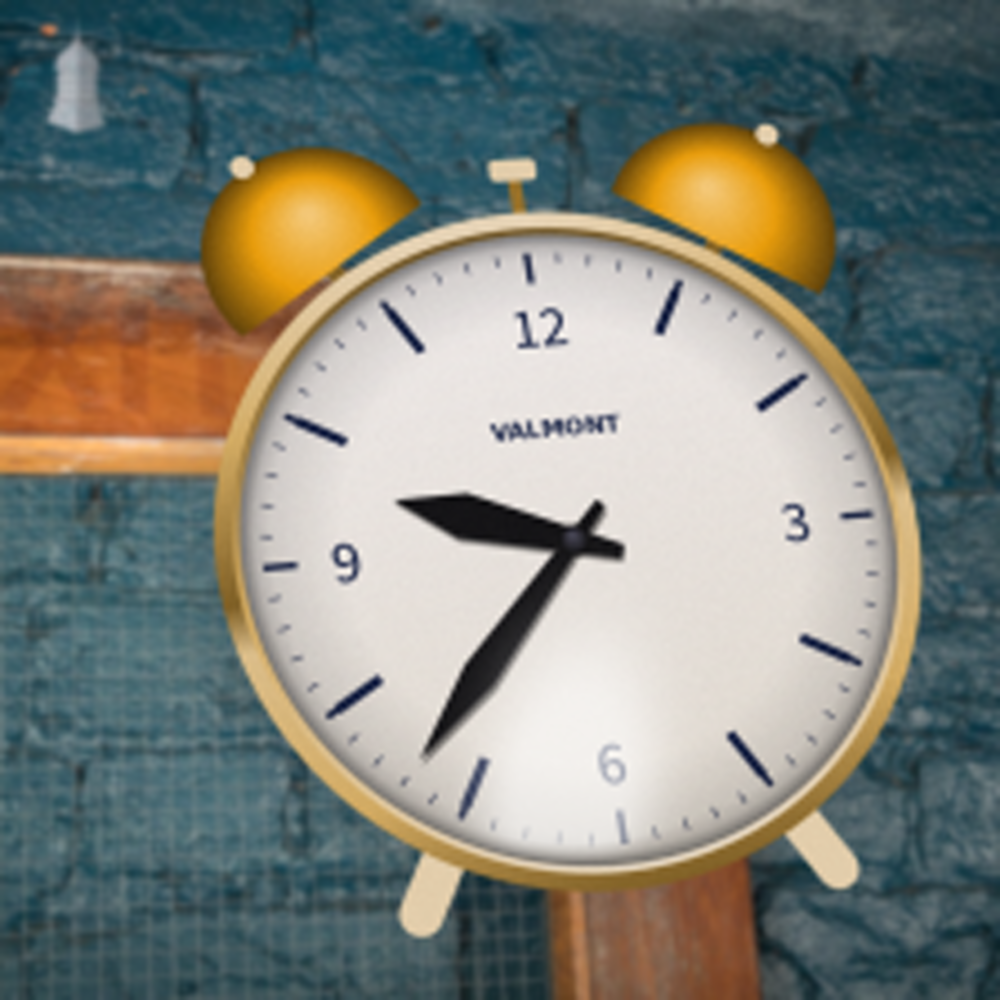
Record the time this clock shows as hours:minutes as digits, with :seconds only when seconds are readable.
9:37
